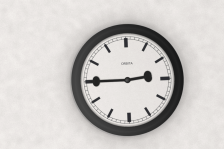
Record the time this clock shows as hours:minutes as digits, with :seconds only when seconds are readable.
2:45
